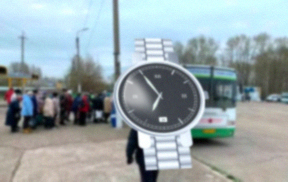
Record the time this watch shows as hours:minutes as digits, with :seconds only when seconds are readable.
6:55
